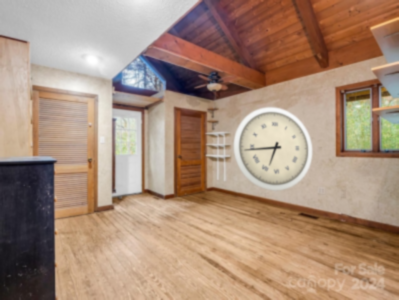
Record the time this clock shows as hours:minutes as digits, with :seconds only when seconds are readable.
6:44
